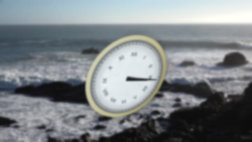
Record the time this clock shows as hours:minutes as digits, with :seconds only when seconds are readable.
3:16
